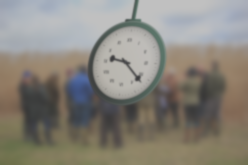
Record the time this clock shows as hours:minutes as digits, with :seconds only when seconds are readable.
9:22
